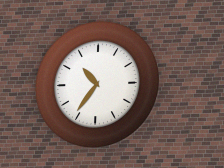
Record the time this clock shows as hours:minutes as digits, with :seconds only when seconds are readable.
10:36
